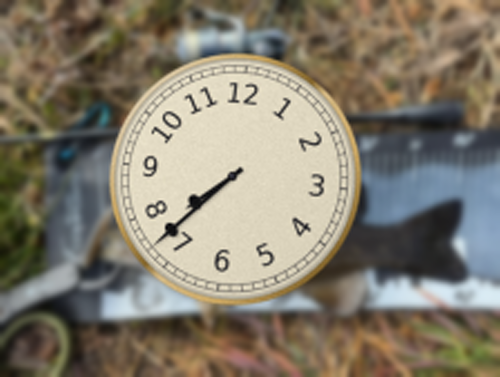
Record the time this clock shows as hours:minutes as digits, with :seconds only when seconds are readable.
7:37
